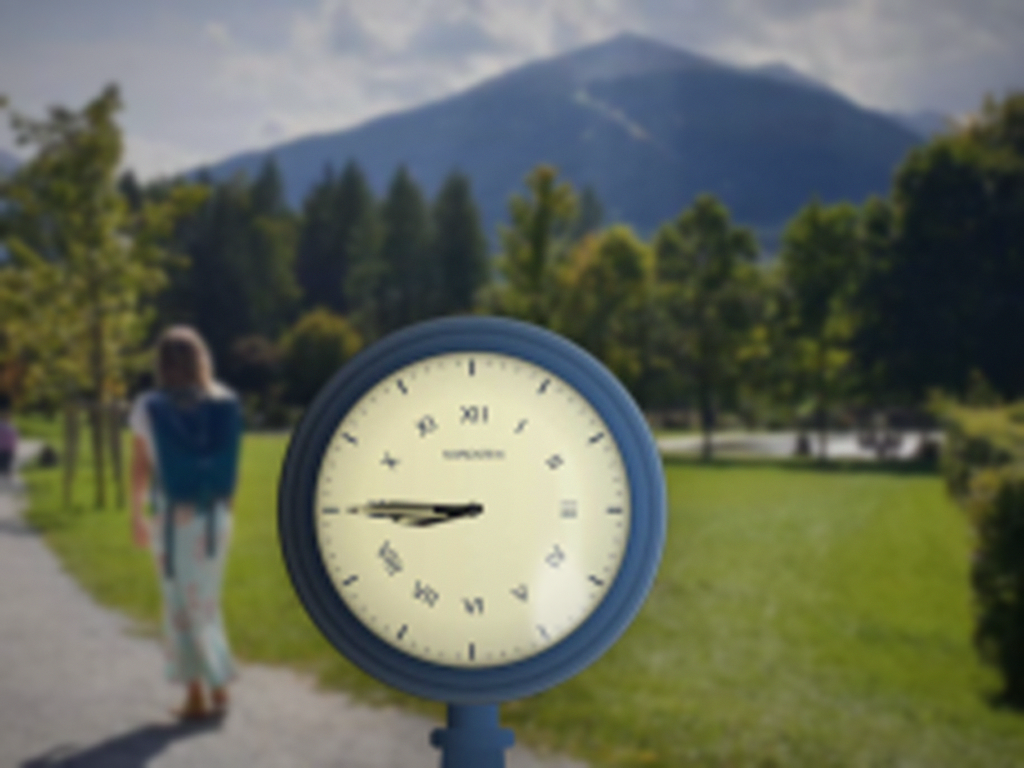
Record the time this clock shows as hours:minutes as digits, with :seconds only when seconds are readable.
8:45
